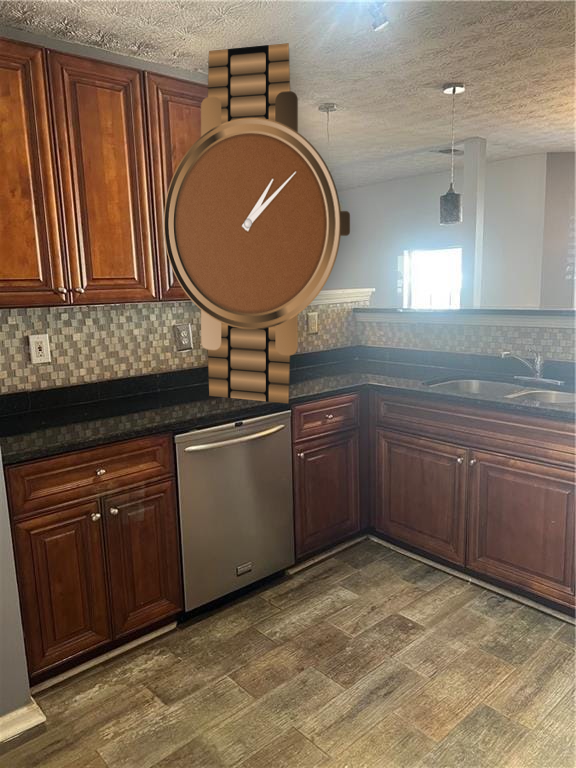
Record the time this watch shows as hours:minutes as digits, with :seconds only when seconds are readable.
1:08
